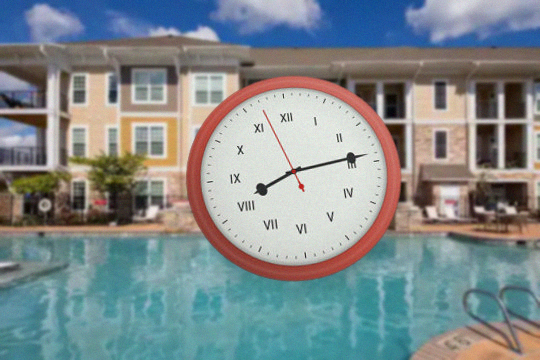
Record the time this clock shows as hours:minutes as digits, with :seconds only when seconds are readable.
8:13:57
